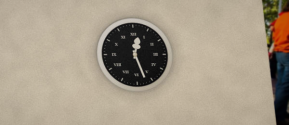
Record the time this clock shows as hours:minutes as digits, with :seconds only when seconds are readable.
12:27
